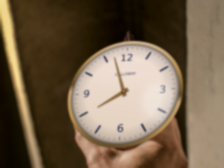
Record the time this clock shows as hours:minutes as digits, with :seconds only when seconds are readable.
7:57
